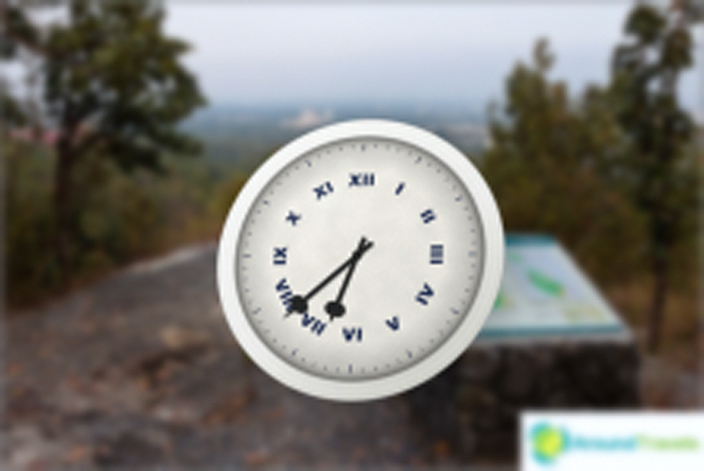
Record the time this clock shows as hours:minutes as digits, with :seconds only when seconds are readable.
6:38
